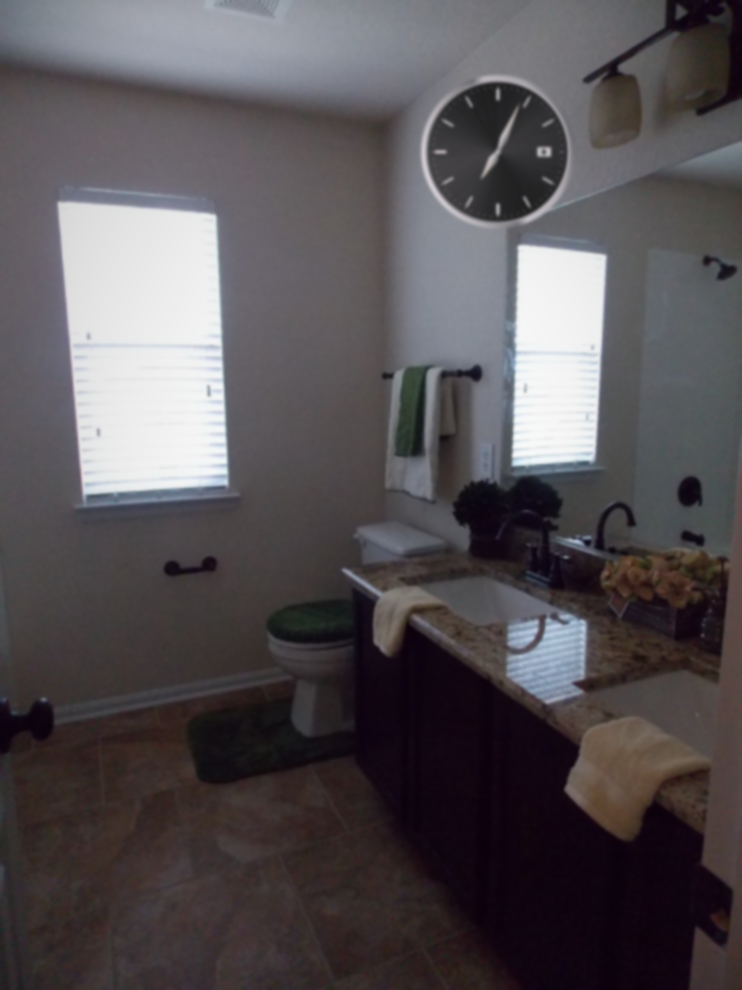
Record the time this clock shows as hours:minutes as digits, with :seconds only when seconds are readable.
7:04
